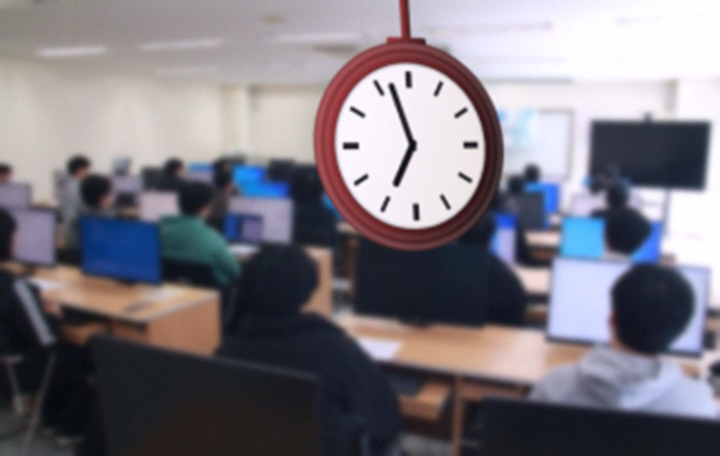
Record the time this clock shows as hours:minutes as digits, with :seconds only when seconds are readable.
6:57
